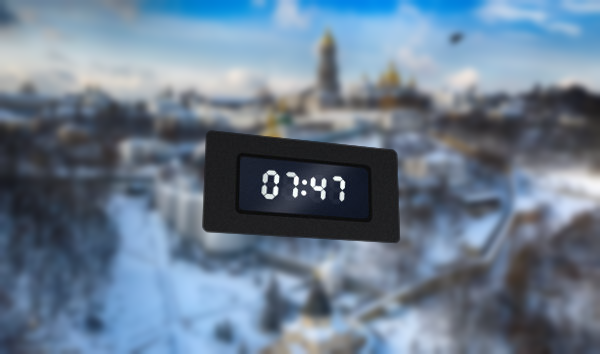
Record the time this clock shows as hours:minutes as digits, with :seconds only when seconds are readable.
7:47
